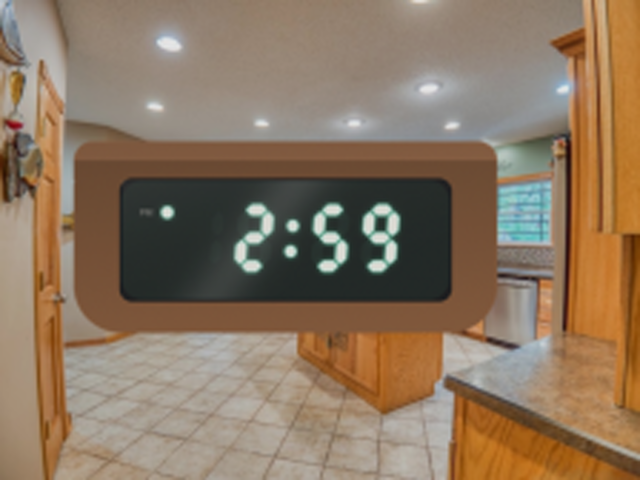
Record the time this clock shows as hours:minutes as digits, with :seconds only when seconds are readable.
2:59
